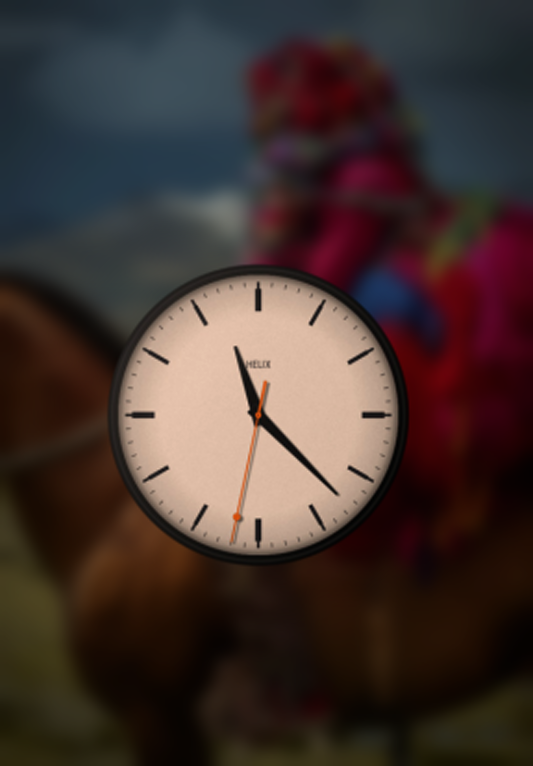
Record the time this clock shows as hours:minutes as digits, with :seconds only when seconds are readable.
11:22:32
